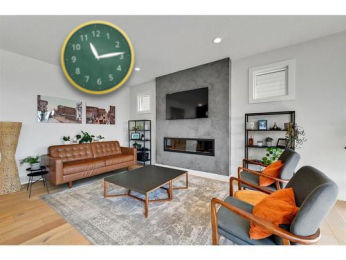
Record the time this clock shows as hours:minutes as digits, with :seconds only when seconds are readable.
11:14
